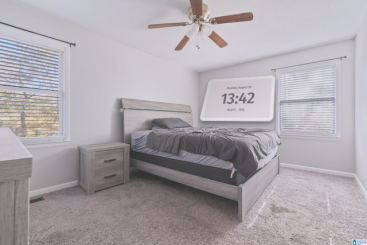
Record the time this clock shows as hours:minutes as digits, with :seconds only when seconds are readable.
13:42
